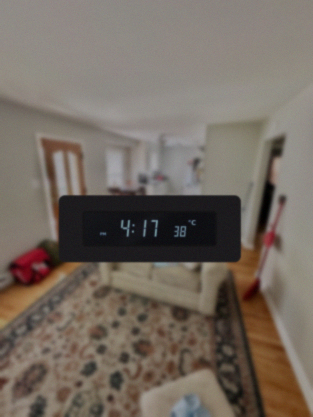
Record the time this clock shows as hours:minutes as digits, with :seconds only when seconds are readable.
4:17
